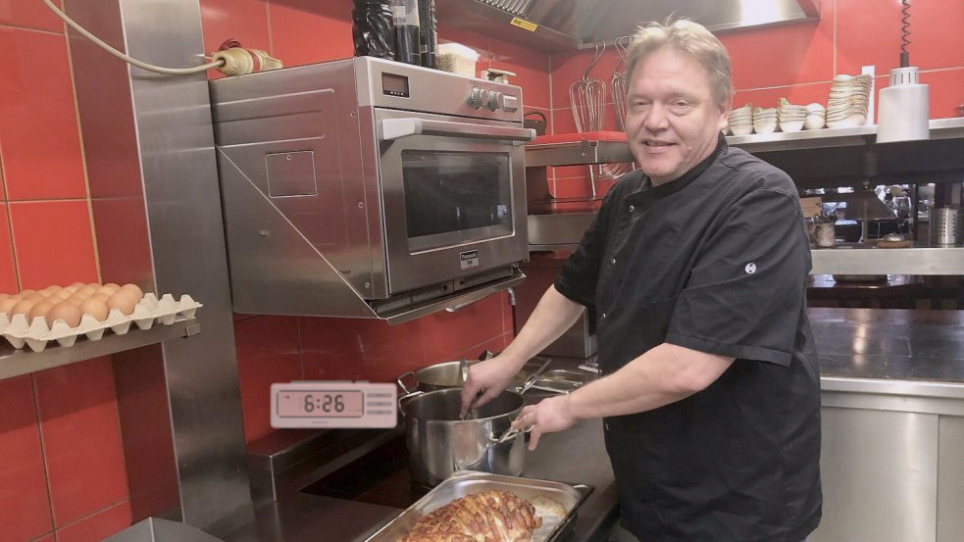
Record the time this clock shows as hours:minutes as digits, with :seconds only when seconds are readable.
6:26
